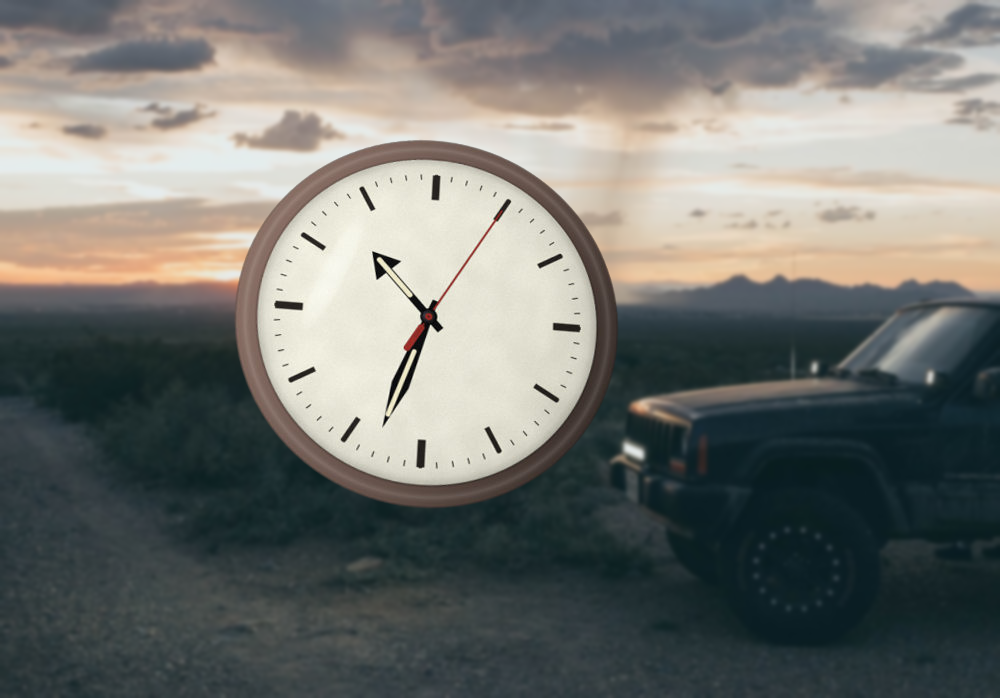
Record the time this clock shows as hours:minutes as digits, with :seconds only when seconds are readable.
10:33:05
